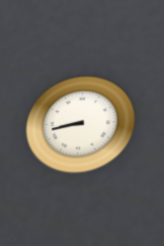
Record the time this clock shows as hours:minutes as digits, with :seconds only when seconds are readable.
8:43
